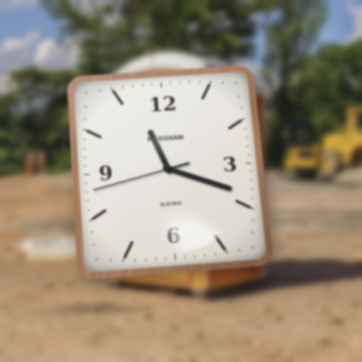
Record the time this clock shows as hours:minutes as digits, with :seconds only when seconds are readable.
11:18:43
